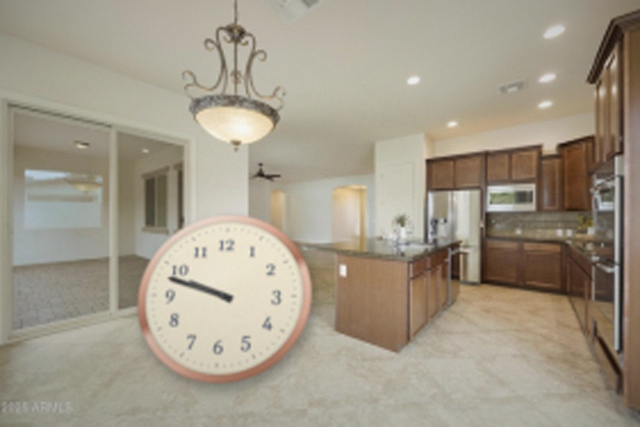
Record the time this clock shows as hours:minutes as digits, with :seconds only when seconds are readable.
9:48
